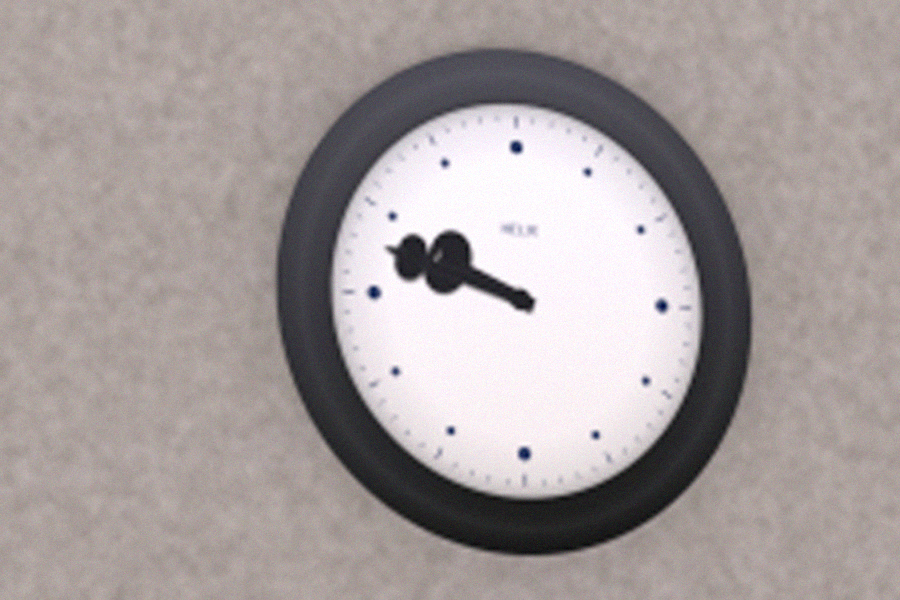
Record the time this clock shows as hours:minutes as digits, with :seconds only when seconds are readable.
9:48
